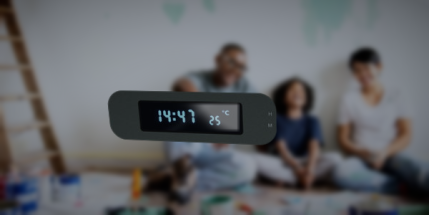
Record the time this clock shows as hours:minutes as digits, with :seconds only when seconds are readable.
14:47
